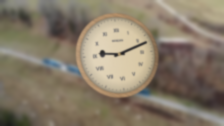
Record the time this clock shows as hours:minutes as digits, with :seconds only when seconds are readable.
9:12
